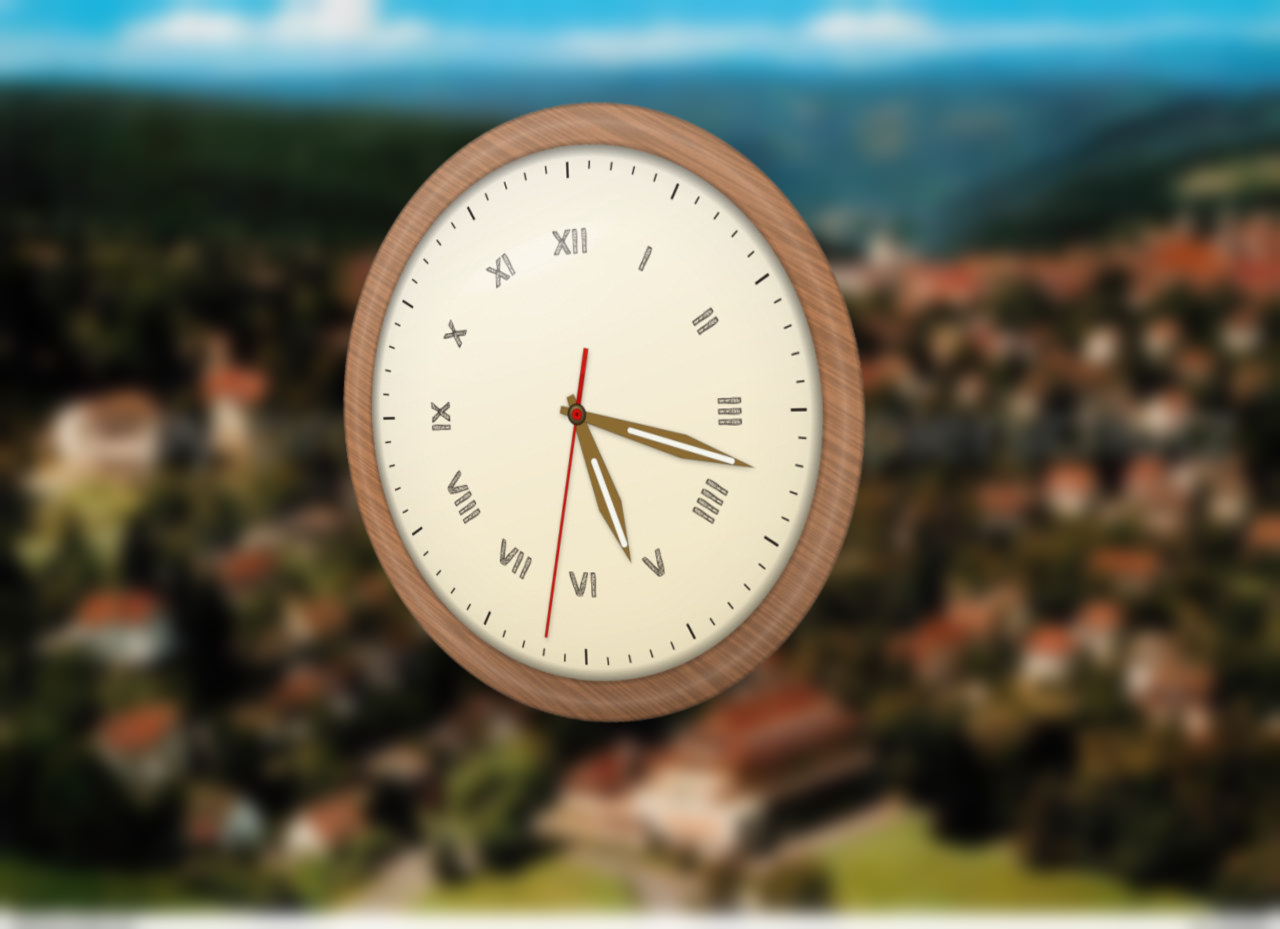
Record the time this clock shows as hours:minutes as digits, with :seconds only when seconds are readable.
5:17:32
